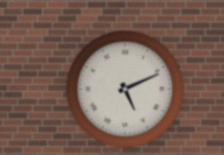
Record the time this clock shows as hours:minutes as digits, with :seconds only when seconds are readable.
5:11
